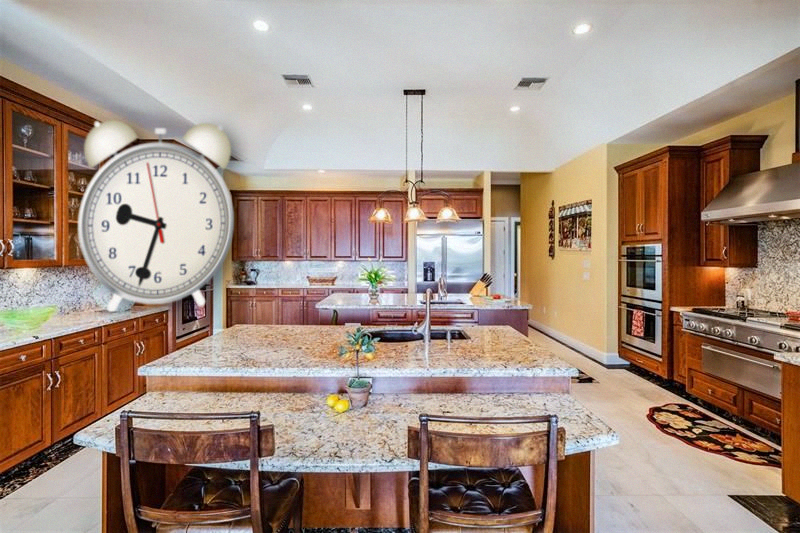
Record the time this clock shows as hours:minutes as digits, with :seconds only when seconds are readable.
9:32:58
